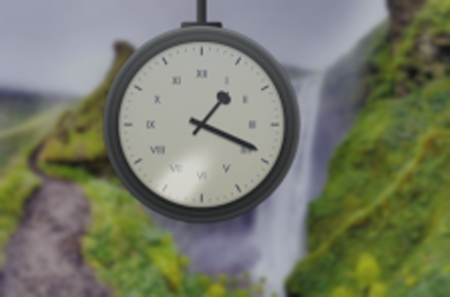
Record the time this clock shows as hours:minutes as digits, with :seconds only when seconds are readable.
1:19
